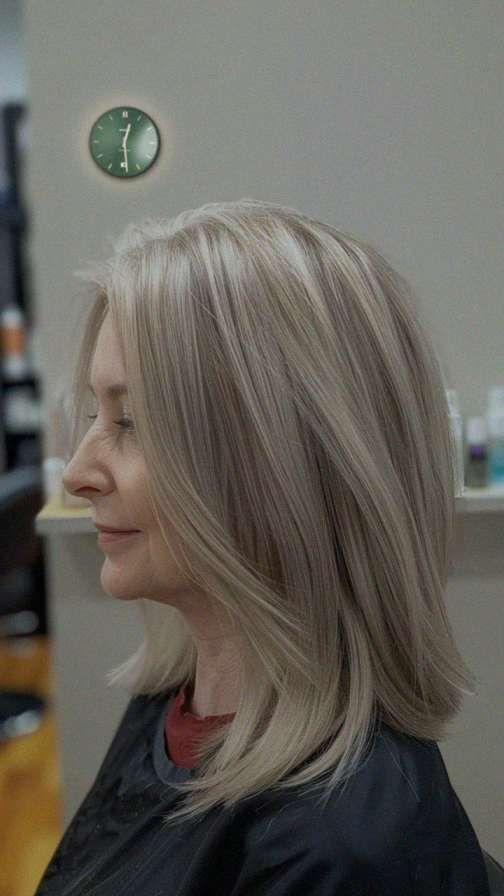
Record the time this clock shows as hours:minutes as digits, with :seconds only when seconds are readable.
12:29
